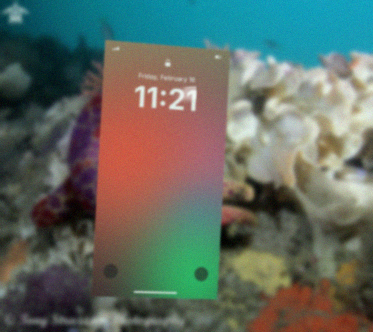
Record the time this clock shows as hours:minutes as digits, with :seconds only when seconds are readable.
11:21
